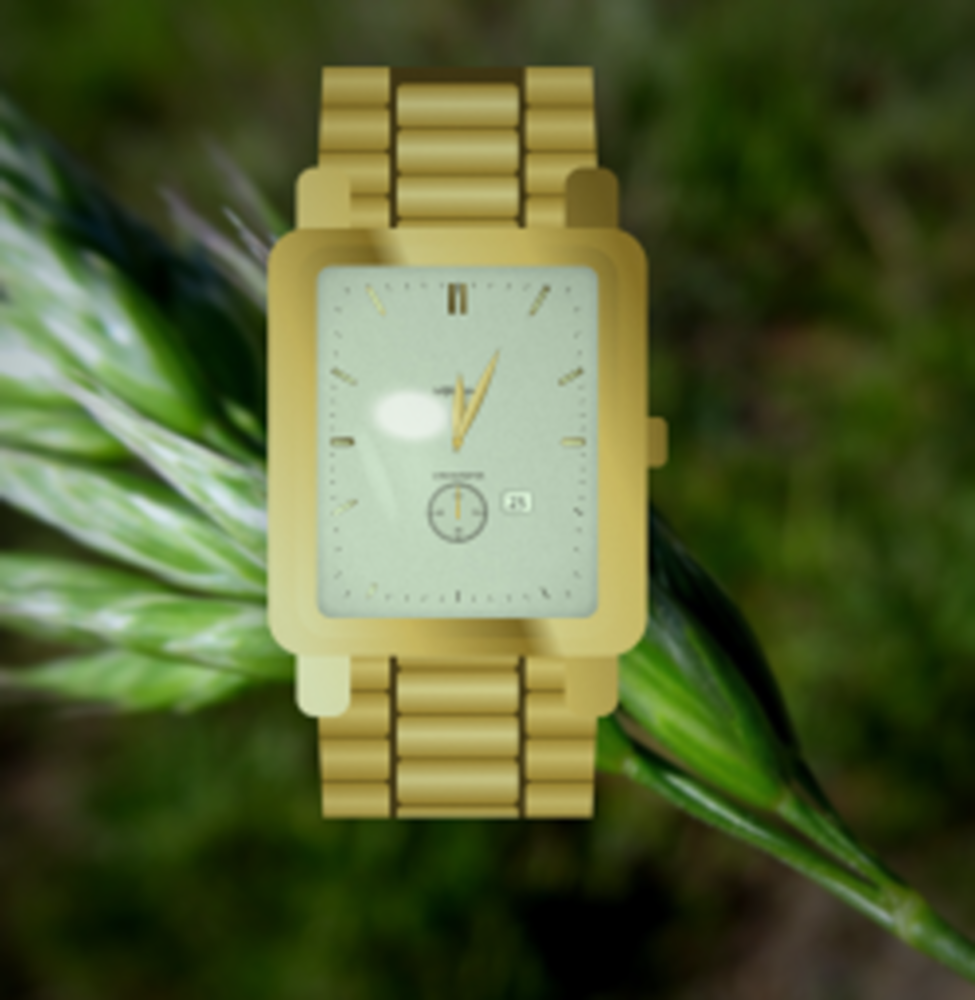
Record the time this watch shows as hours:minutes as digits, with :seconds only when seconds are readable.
12:04
